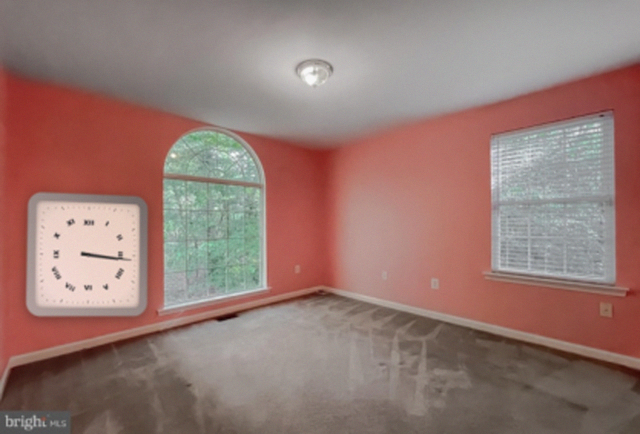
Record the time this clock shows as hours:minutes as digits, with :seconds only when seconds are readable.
3:16
